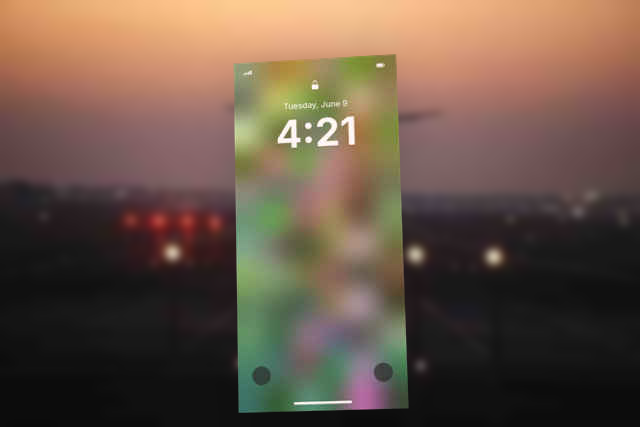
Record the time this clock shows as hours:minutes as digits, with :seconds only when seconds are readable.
4:21
